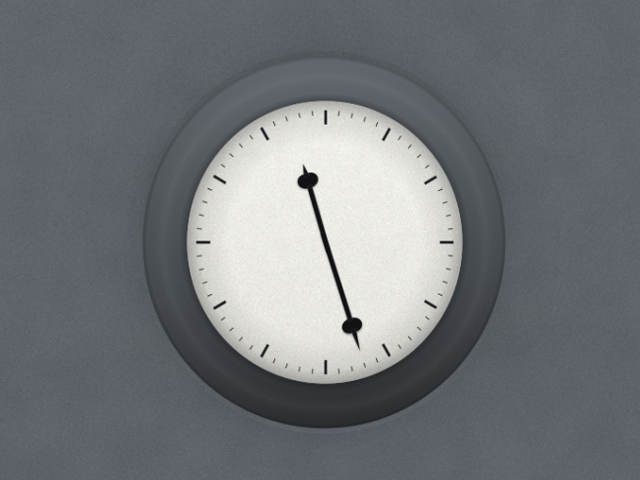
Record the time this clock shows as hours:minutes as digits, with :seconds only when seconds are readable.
11:27
